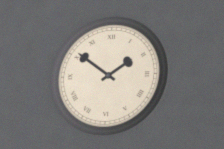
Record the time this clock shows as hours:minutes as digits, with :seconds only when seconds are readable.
1:51
